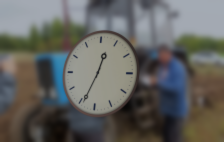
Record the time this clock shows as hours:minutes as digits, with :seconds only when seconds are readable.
12:34
